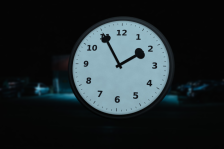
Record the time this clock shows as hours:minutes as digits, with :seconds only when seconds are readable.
1:55
